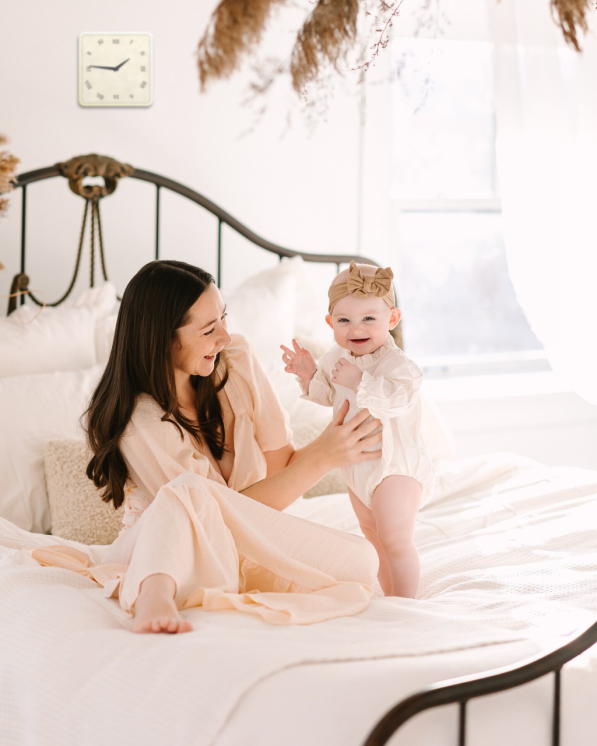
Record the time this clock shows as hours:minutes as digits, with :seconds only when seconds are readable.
1:46
